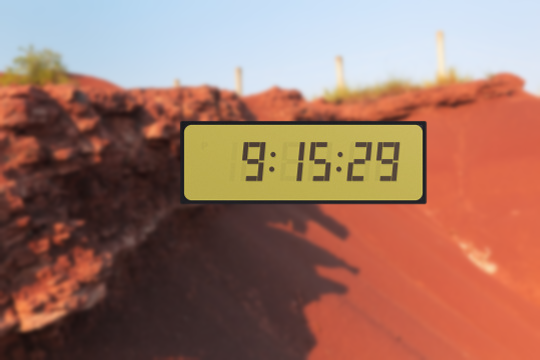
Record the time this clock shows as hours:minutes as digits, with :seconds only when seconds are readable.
9:15:29
